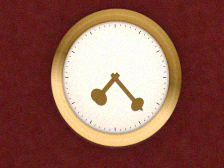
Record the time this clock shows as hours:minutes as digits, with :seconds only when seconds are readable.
7:23
